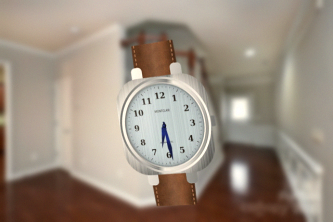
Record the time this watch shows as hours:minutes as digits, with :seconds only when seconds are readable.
6:29
